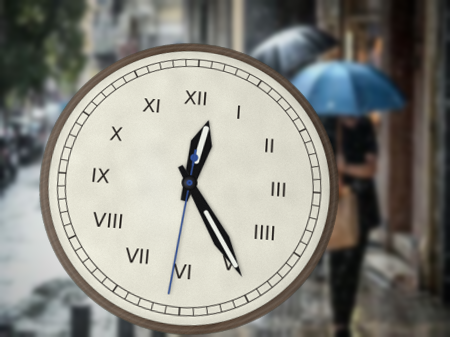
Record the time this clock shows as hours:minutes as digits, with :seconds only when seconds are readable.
12:24:31
